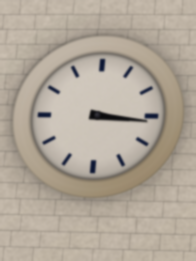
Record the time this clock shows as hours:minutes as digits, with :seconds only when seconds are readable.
3:16
